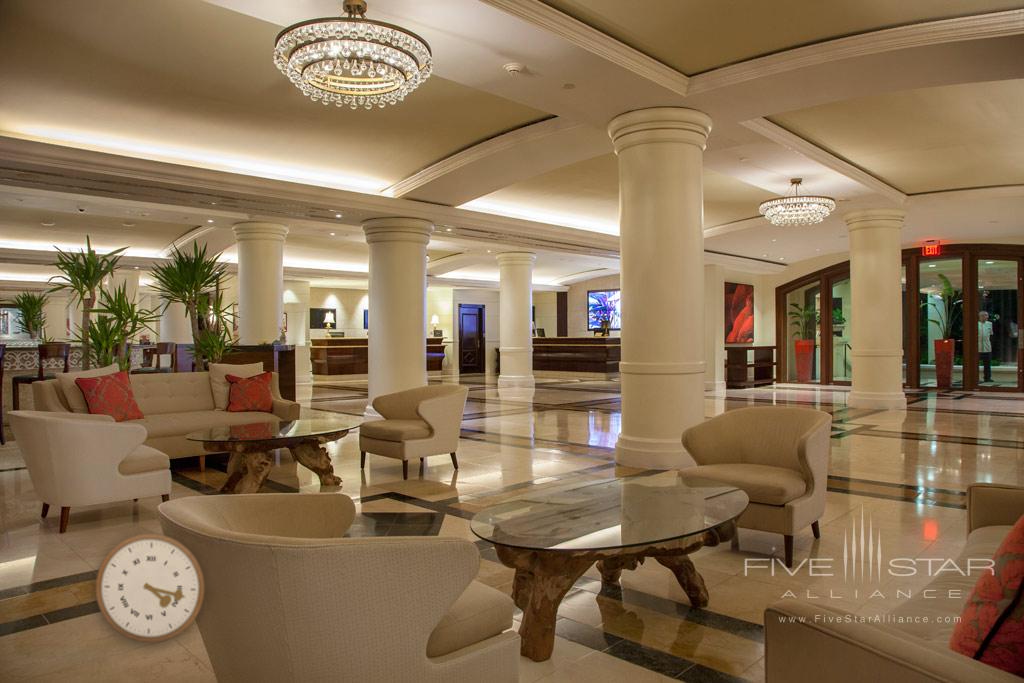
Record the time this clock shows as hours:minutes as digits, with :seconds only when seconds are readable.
4:17
